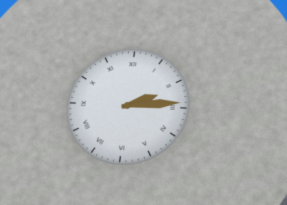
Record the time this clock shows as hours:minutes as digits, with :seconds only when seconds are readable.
2:14
